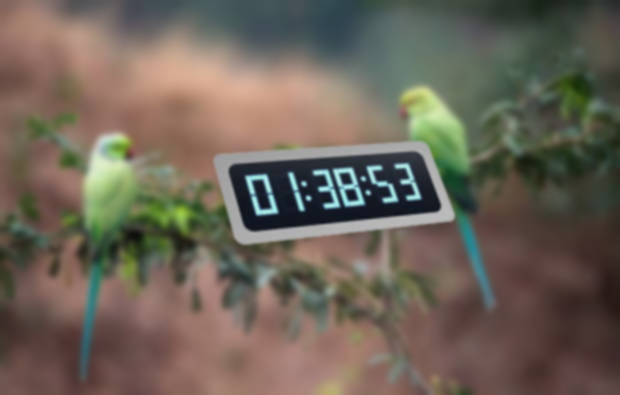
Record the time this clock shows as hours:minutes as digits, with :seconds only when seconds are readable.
1:38:53
